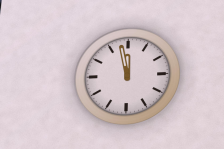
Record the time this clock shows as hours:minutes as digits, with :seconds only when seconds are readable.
11:58
